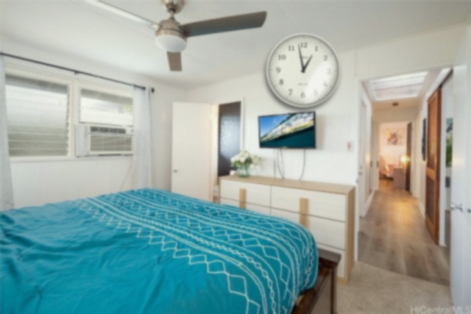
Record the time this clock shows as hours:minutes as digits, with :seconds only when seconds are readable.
12:58
